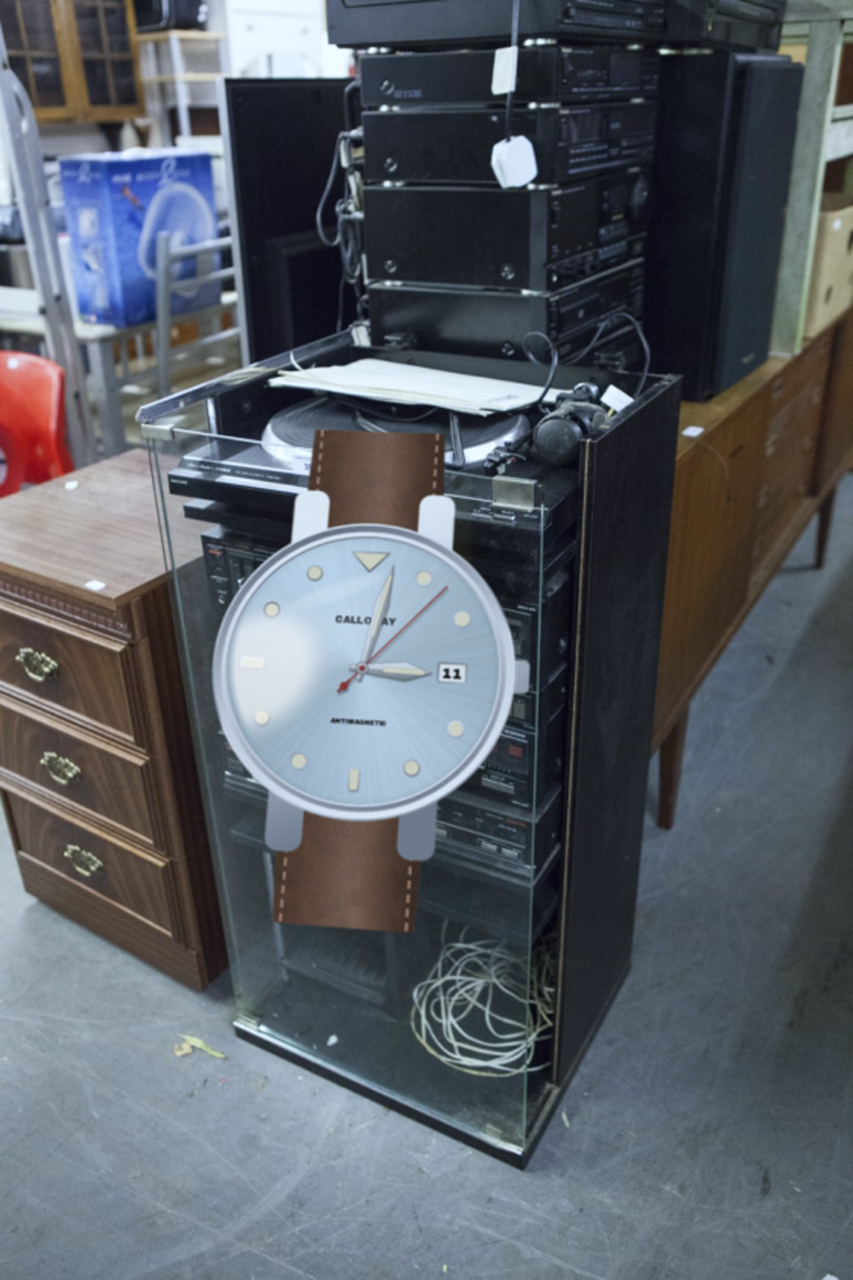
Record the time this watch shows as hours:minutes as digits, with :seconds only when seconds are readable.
3:02:07
